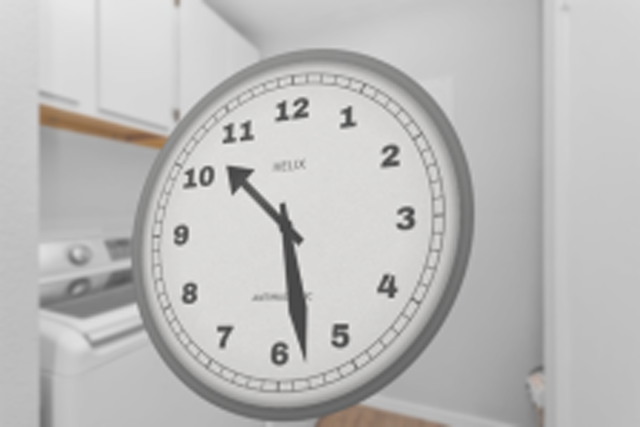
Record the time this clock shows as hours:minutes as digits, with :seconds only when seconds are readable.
10:28
